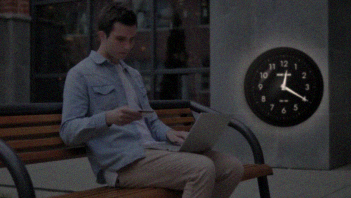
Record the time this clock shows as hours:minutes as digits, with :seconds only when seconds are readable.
12:20
